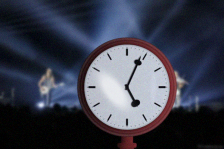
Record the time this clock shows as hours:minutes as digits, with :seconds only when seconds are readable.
5:04
